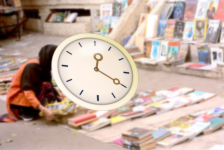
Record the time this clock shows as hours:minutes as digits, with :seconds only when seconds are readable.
12:20
